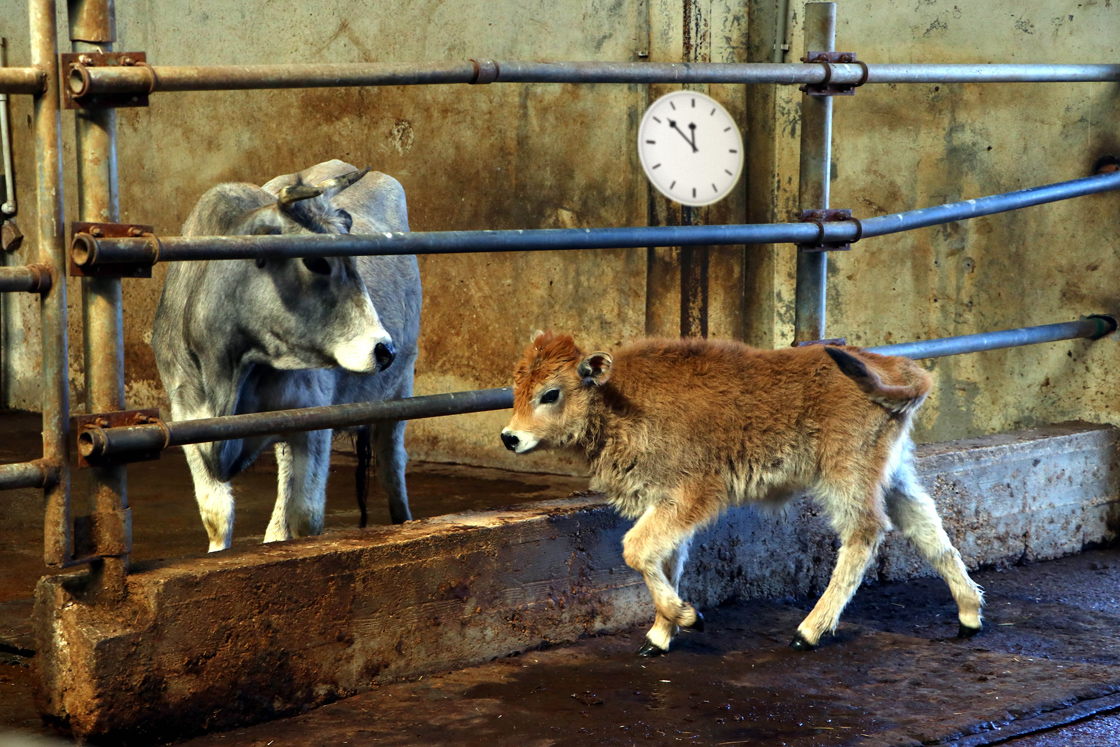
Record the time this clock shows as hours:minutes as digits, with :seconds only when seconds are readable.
11:52
